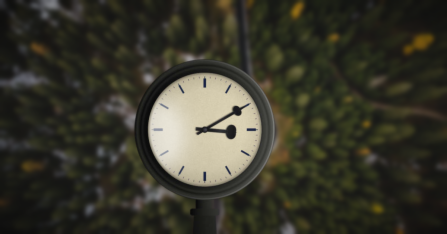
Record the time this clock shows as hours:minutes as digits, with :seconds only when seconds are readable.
3:10
